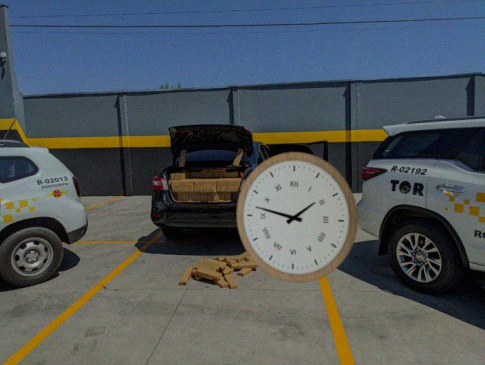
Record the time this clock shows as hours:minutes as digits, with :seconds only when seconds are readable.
1:47
